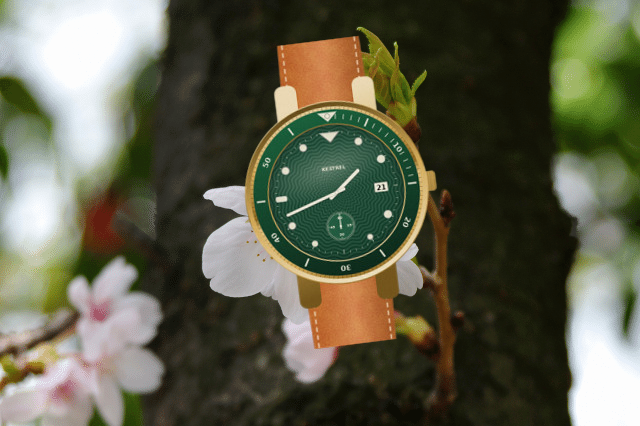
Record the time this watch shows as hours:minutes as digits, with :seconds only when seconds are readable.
1:42
